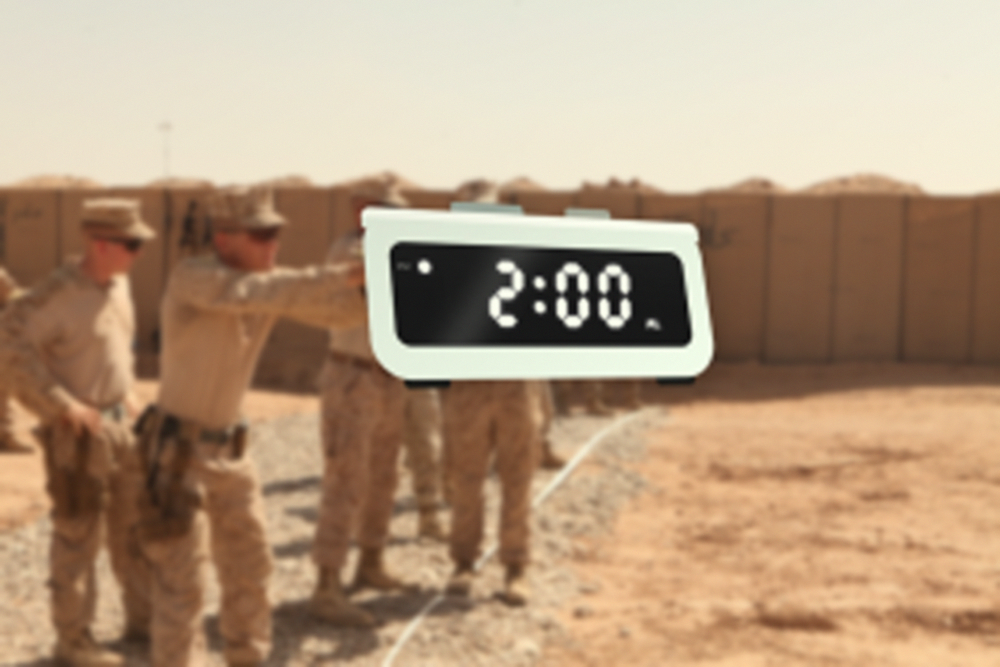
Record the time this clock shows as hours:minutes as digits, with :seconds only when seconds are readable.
2:00
